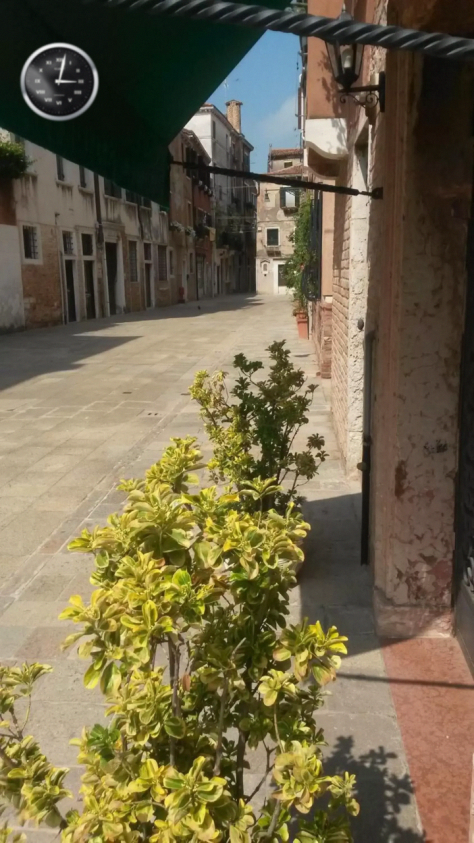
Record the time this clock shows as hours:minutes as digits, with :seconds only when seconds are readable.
3:02
